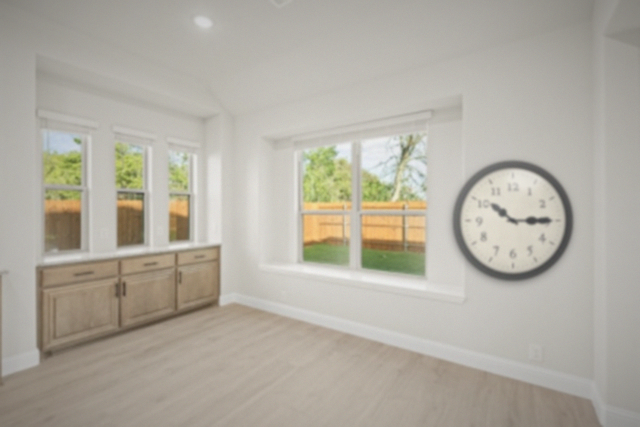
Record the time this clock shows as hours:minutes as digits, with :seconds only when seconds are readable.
10:15
